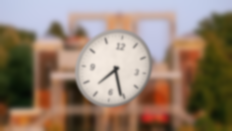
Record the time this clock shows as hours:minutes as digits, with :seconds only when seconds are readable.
7:26
